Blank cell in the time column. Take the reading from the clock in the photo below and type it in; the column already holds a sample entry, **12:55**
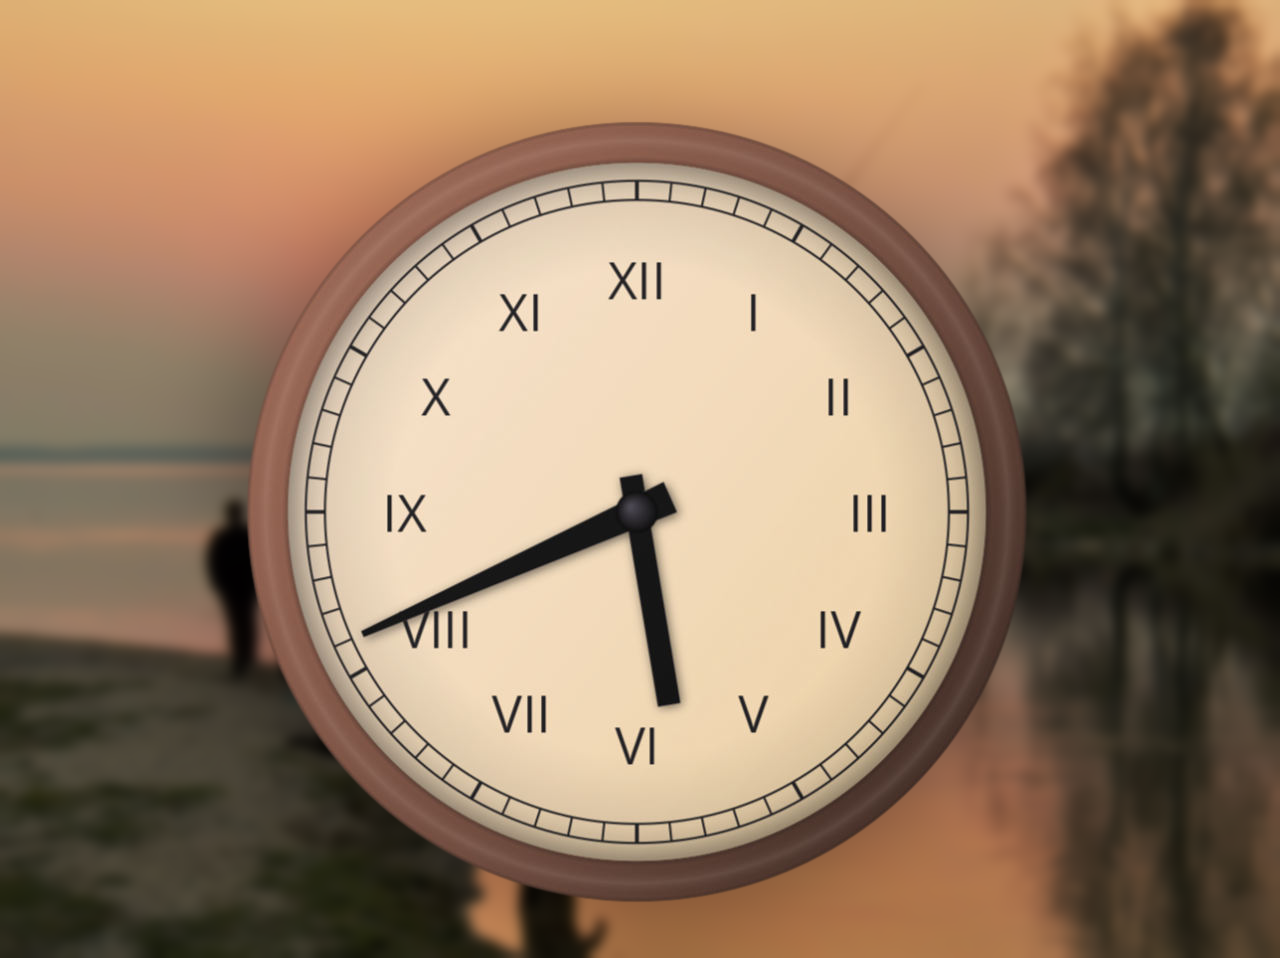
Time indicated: **5:41**
